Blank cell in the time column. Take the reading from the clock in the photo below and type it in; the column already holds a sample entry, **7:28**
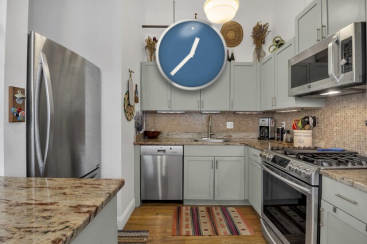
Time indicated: **12:37**
